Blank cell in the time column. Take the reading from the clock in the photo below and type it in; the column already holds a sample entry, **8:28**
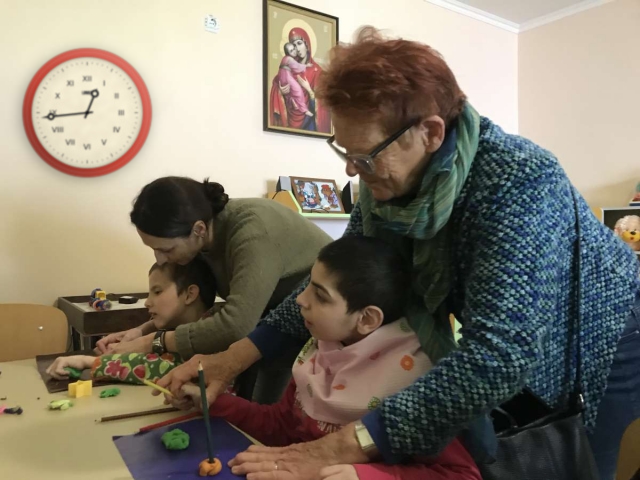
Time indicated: **12:44**
